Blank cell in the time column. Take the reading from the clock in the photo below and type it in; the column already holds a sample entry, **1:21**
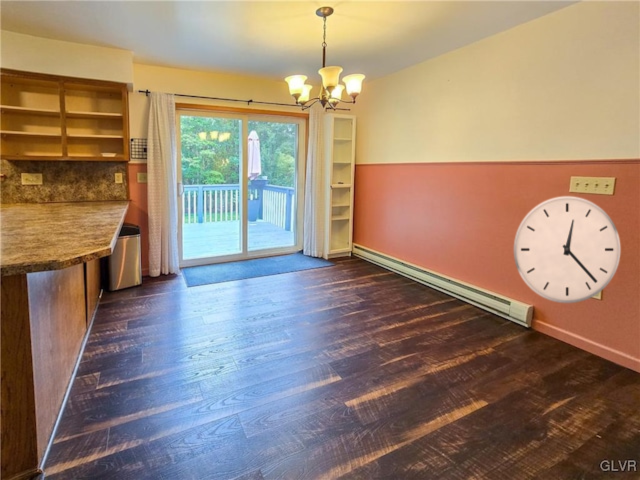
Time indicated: **12:23**
